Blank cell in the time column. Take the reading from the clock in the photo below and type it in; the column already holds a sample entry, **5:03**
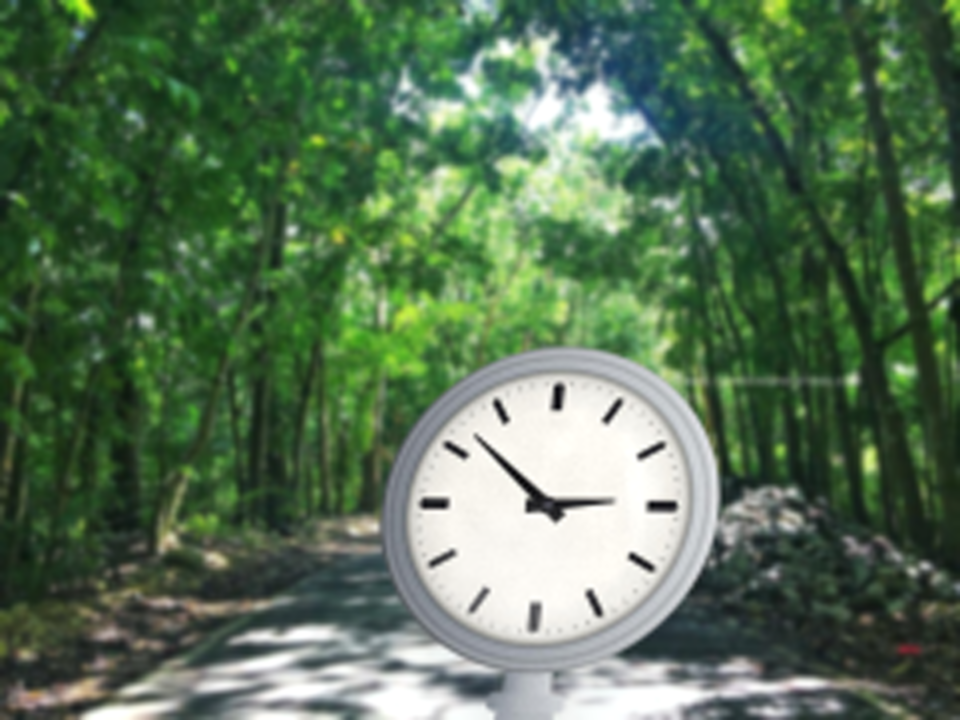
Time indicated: **2:52**
